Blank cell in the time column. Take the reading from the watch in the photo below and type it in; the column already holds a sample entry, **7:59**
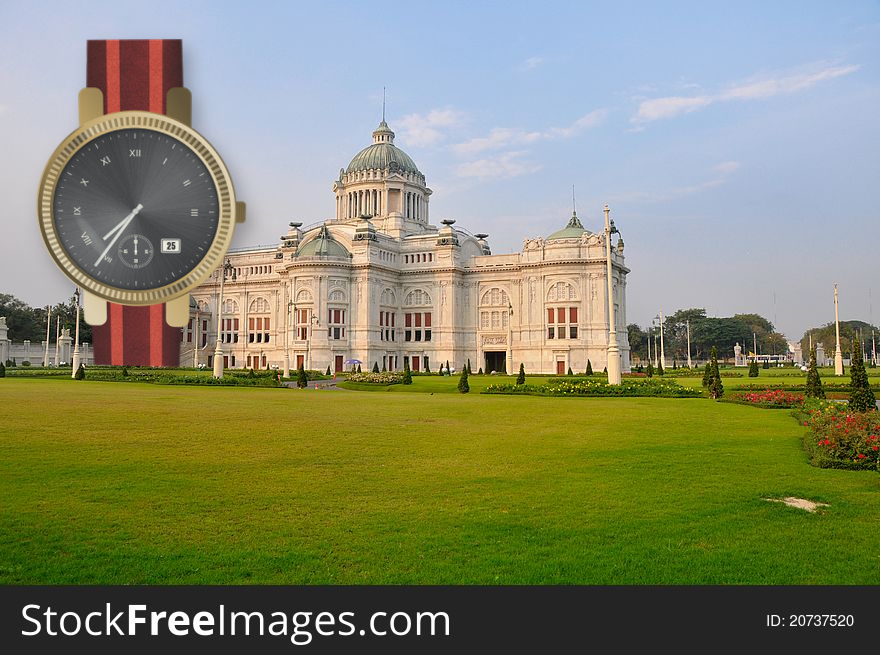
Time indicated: **7:36**
